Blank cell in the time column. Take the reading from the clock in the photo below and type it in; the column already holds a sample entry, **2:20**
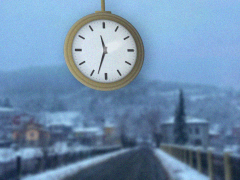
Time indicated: **11:33**
